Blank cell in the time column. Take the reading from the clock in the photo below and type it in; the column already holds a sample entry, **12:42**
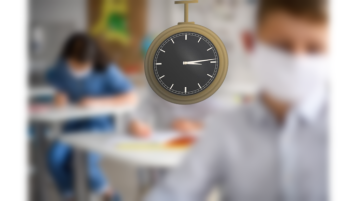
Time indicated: **3:14**
